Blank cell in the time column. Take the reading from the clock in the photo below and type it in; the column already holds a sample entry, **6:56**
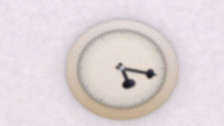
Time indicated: **5:17**
